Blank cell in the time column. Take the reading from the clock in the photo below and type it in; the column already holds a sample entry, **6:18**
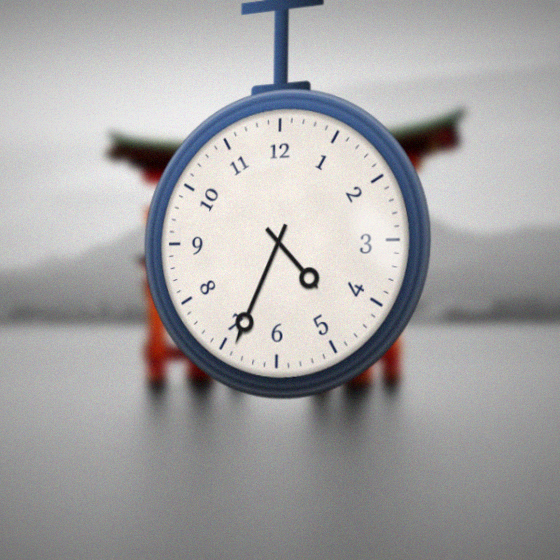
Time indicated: **4:34**
